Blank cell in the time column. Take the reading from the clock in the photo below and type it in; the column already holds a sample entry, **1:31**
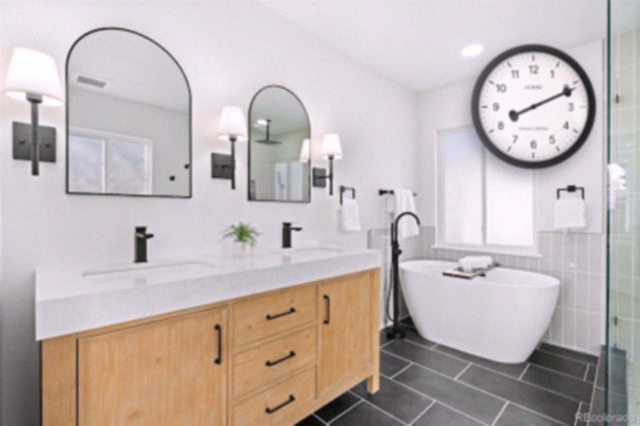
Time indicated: **8:11**
